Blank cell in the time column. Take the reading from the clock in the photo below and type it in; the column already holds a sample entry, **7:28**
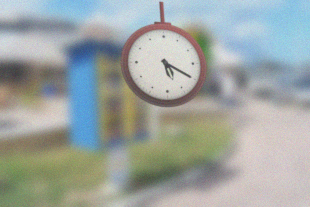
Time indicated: **5:20**
